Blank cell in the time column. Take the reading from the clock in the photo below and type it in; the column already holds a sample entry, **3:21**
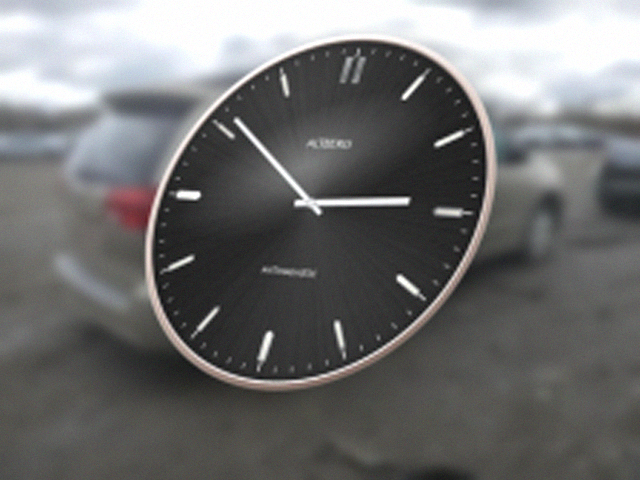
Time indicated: **2:51**
